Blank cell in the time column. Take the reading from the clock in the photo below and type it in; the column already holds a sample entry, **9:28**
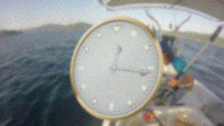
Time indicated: **12:16**
